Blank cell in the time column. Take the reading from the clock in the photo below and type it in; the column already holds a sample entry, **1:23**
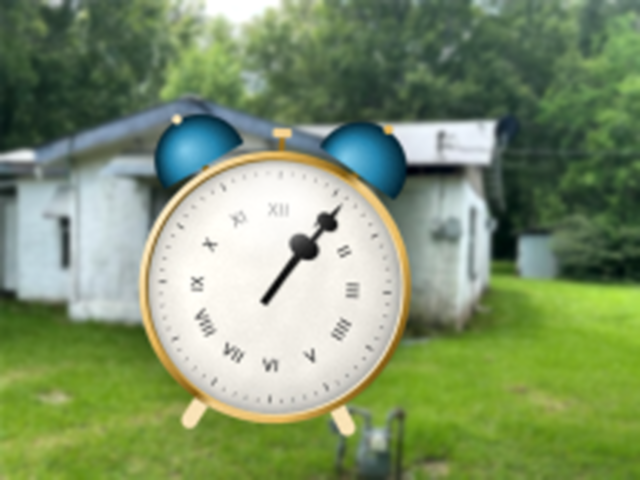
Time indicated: **1:06**
